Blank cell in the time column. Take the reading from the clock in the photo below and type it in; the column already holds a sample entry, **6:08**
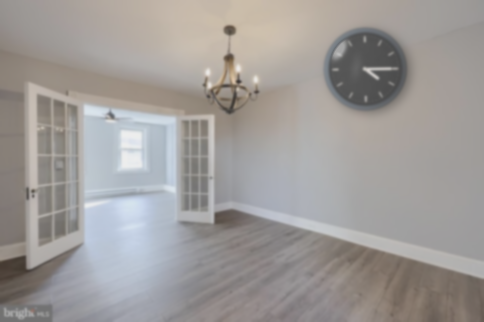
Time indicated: **4:15**
